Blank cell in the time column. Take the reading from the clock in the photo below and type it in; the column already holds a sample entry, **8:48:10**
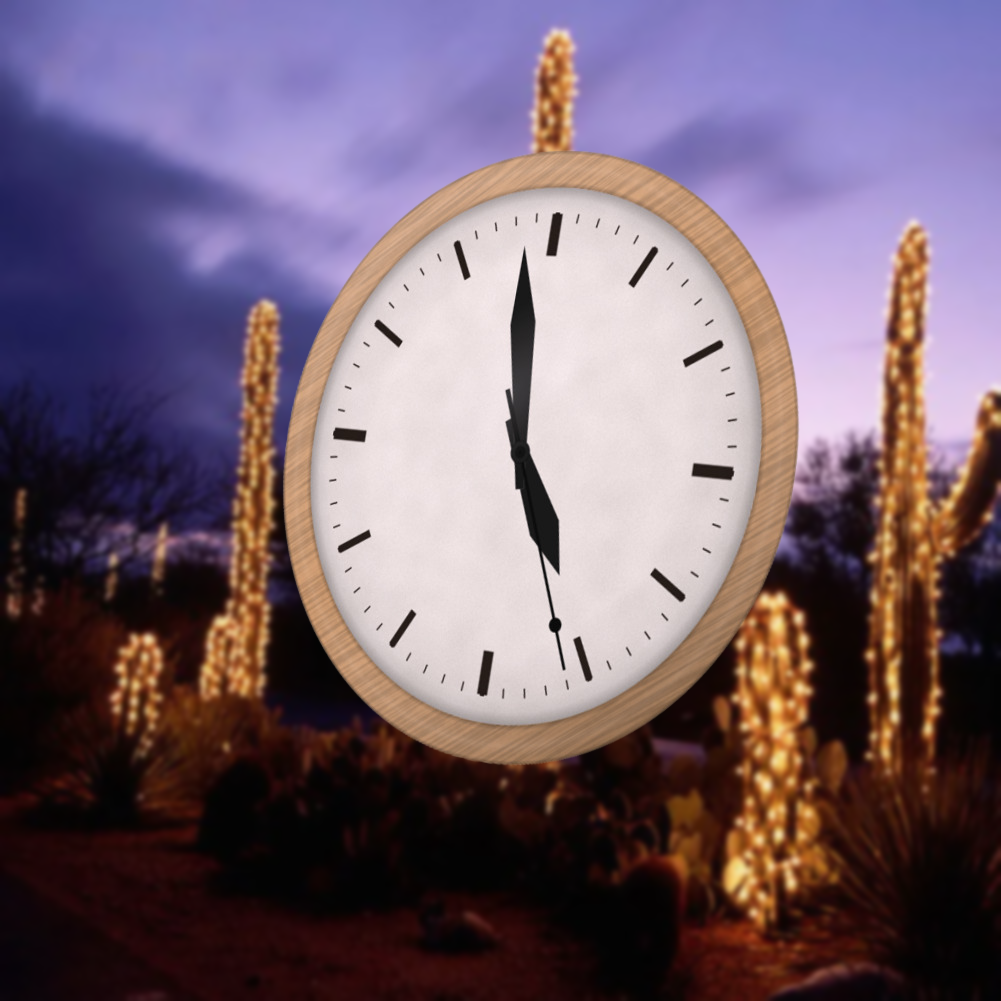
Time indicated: **4:58:26**
